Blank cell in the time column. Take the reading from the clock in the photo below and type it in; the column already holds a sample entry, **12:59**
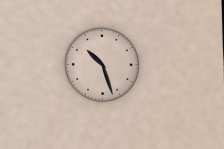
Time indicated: **10:27**
